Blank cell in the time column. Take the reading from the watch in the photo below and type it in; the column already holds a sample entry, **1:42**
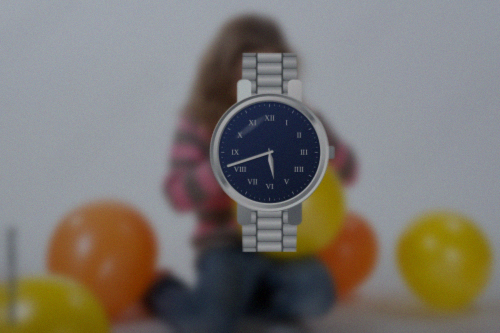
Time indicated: **5:42**
